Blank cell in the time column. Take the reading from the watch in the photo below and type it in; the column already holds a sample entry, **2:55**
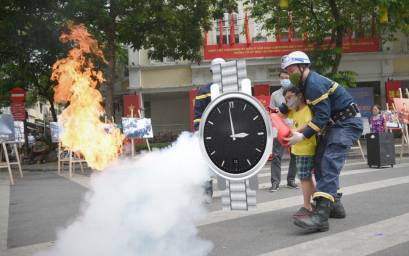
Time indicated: **2:59**
